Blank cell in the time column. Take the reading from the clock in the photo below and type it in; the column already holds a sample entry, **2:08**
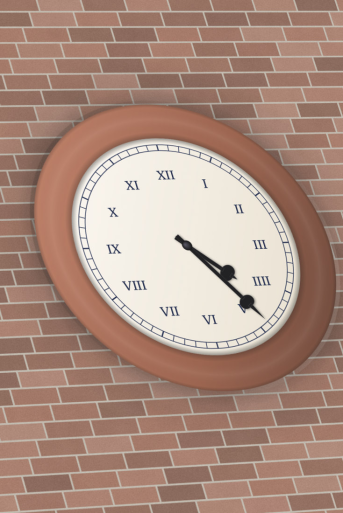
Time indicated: **4:24**
